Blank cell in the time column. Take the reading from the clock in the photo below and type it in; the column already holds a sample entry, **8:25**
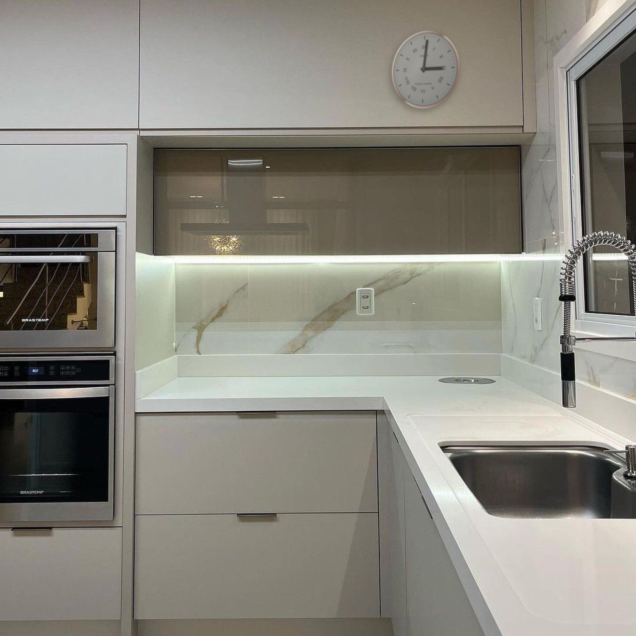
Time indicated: **3:01**
